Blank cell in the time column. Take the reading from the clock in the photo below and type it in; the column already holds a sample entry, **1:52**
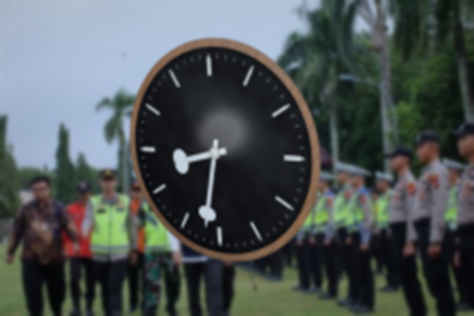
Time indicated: **8:32**
